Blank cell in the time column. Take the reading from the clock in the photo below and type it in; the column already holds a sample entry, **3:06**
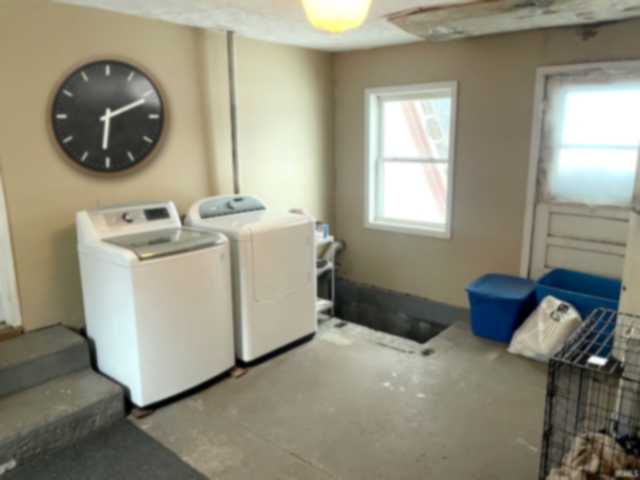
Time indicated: **6:11**
